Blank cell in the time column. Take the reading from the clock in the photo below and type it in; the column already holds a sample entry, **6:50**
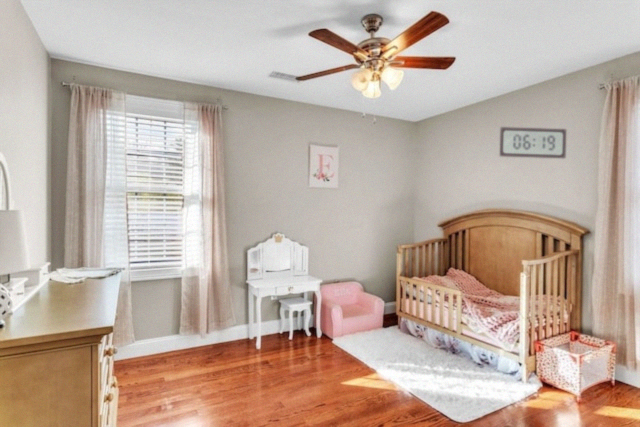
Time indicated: **6:19**
